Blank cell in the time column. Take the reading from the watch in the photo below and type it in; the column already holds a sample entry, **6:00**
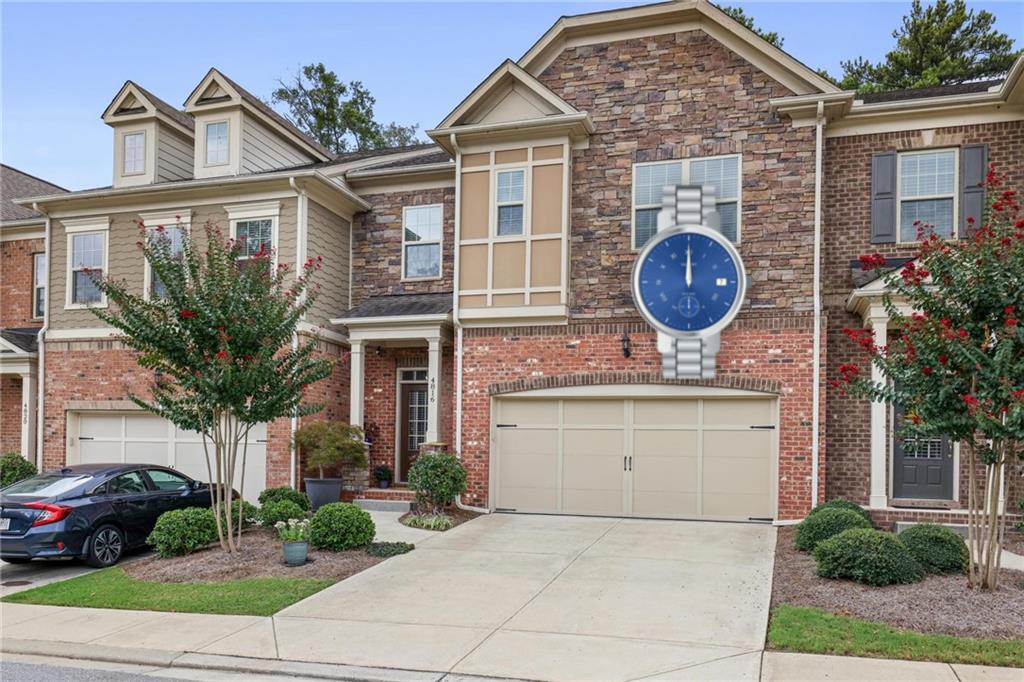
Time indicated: **12:00**
